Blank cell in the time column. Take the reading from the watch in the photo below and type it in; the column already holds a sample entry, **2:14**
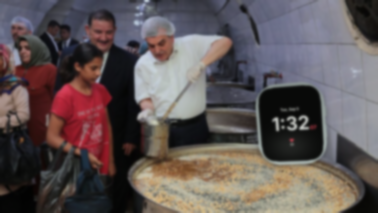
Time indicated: **1:32**
